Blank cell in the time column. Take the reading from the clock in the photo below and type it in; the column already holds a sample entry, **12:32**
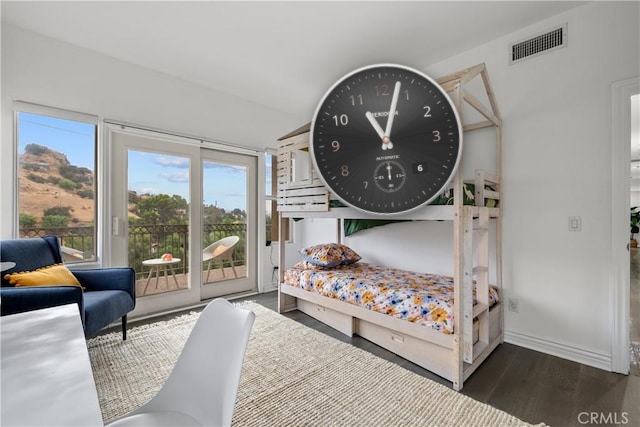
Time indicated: **11:03**
